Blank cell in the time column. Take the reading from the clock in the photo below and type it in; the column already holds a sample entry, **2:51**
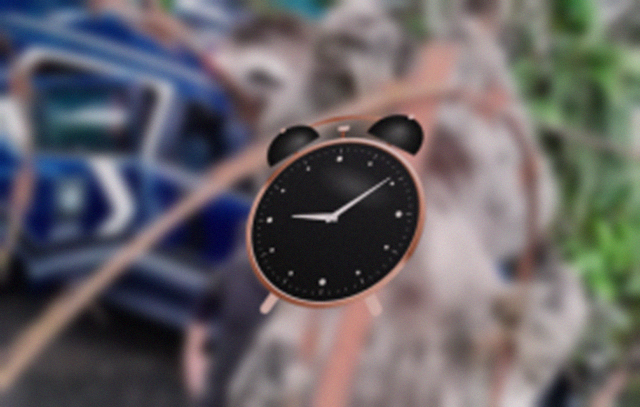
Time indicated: **9:09**
